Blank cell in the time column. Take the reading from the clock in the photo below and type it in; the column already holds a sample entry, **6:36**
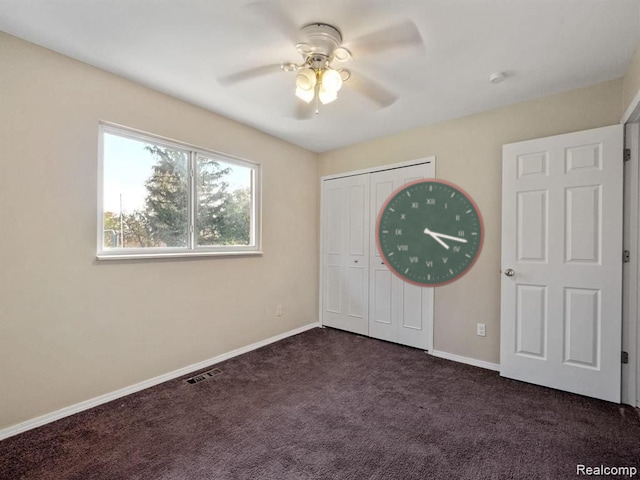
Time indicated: **4:17**
